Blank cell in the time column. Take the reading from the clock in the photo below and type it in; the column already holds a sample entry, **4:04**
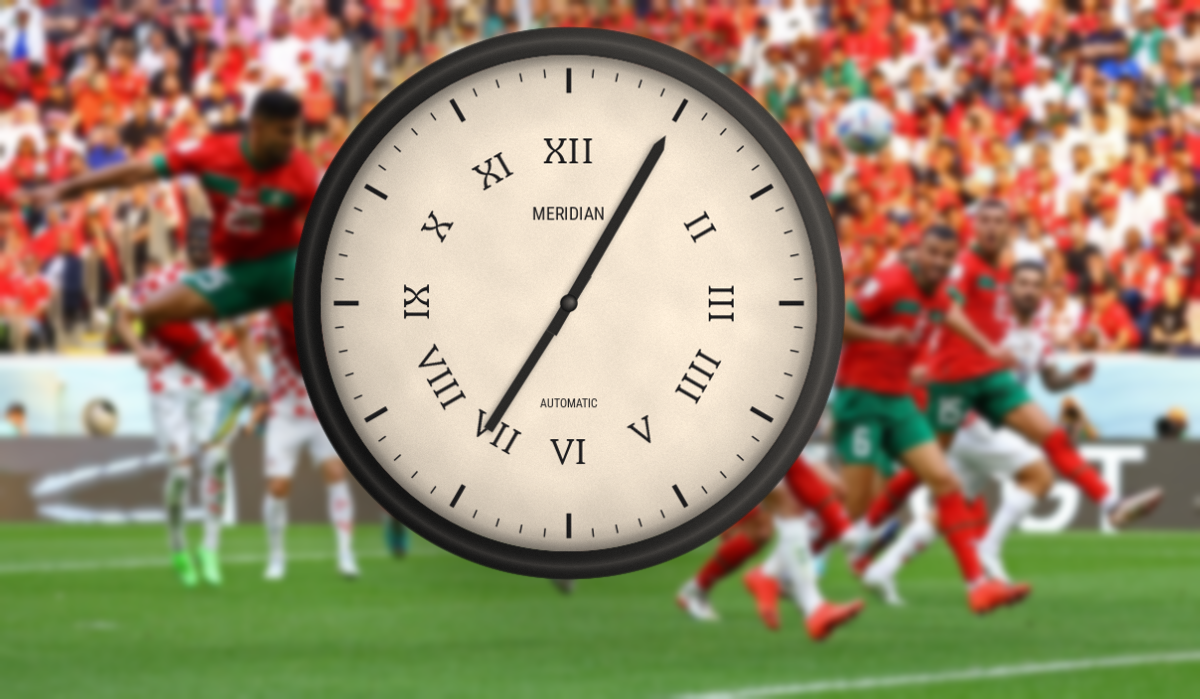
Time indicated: **7:05**
